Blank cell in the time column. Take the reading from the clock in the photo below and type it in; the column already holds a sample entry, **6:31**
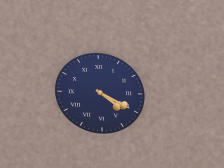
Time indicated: **4:20**
